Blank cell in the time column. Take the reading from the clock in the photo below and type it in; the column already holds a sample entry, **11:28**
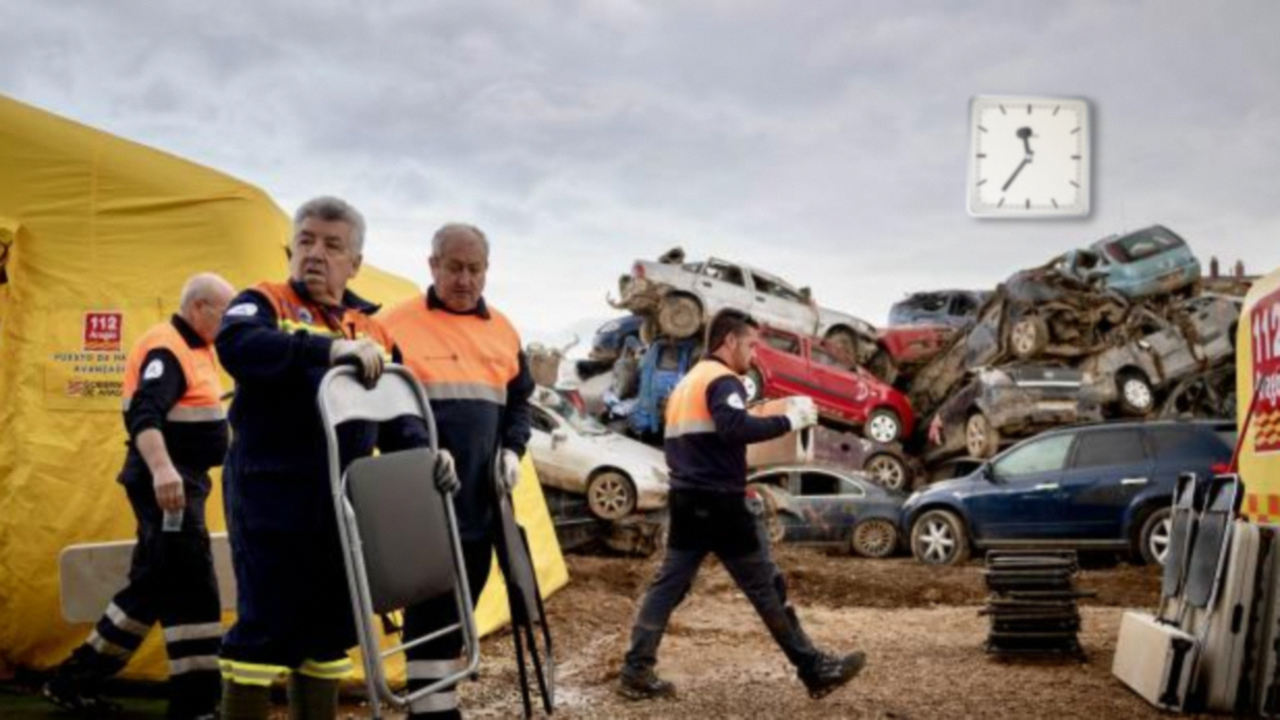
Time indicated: **11:36**
